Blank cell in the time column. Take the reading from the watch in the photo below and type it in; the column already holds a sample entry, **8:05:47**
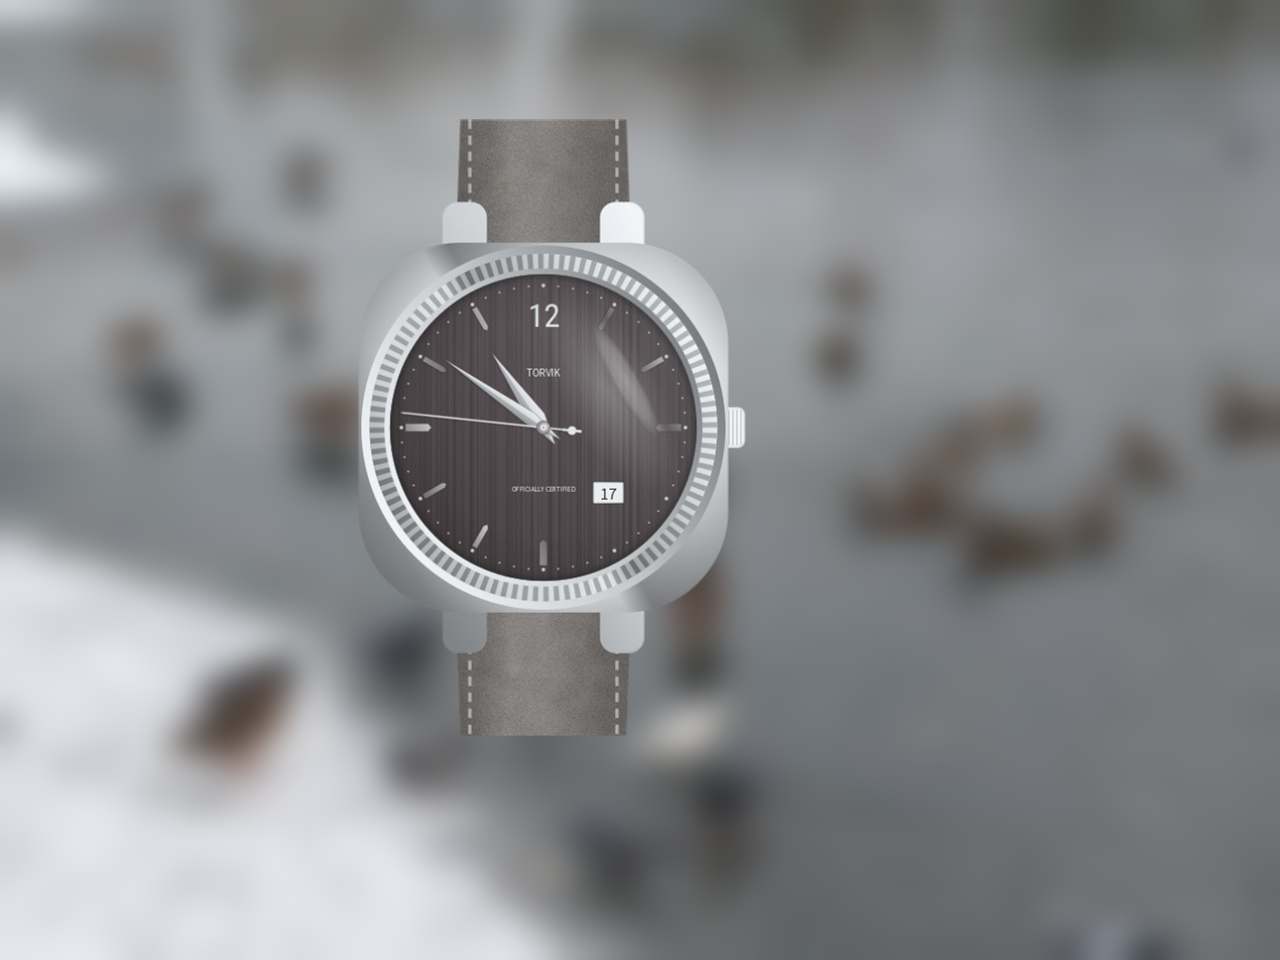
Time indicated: **10:50:46**
